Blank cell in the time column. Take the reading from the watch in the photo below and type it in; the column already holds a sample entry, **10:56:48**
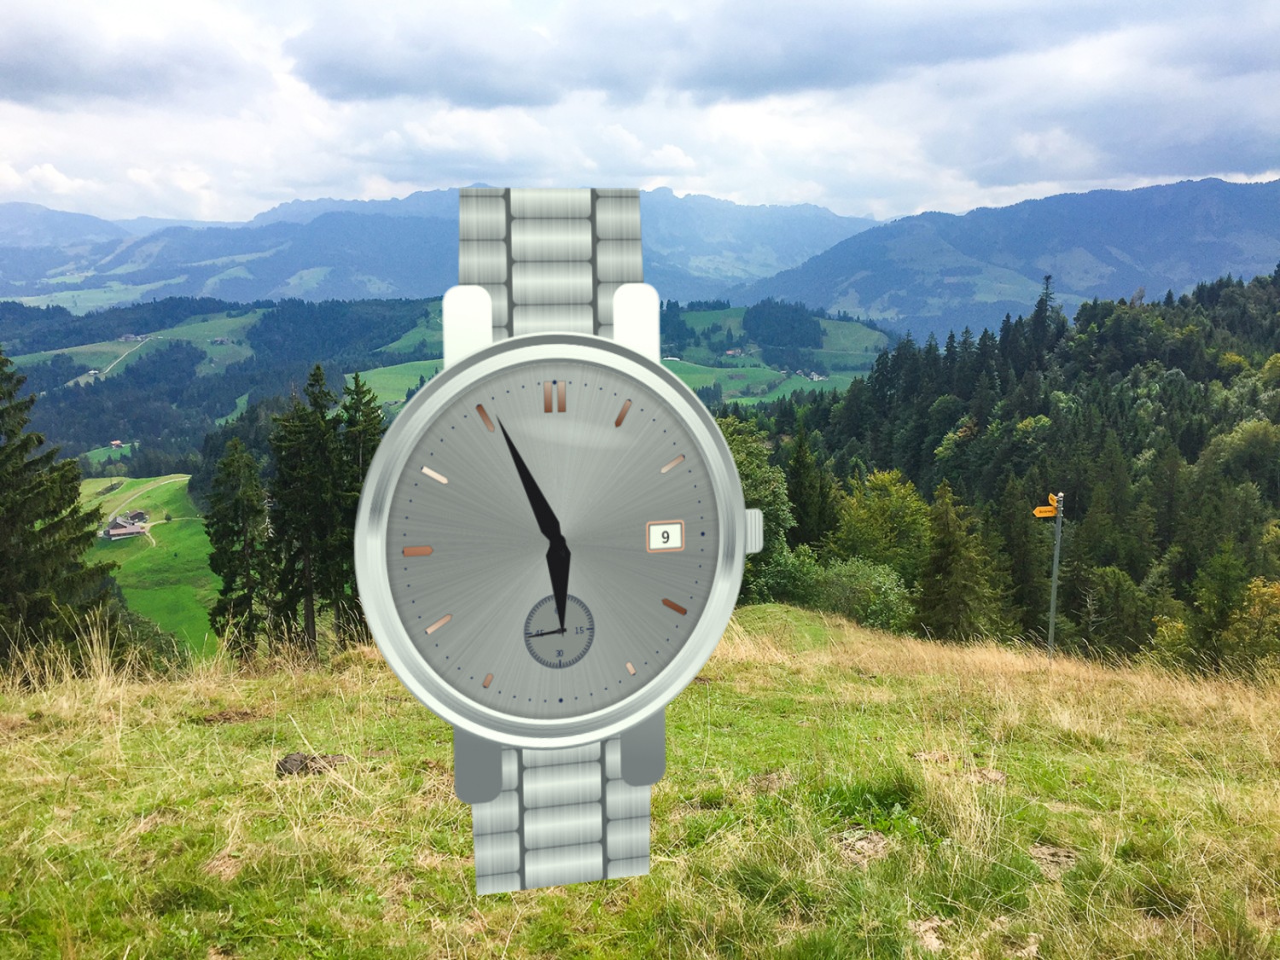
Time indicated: **5:55:44**
